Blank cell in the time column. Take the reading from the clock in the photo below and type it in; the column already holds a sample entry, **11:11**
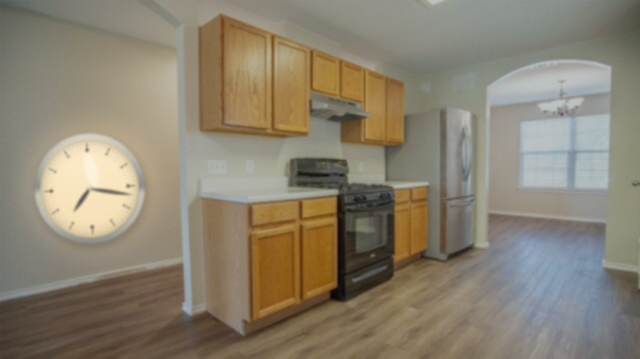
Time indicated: **7:17**
